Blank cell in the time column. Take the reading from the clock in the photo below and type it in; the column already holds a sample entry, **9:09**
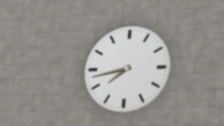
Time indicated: **7:43**
